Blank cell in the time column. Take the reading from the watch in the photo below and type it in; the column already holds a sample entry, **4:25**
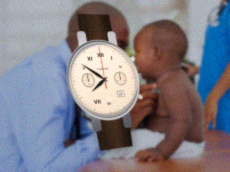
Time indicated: **7:51**
